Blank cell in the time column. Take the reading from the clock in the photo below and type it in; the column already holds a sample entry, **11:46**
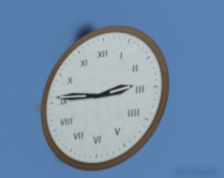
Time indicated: **2:46**
